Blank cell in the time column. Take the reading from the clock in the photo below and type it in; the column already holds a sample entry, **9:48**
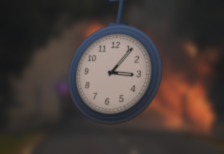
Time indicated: **3:06**
